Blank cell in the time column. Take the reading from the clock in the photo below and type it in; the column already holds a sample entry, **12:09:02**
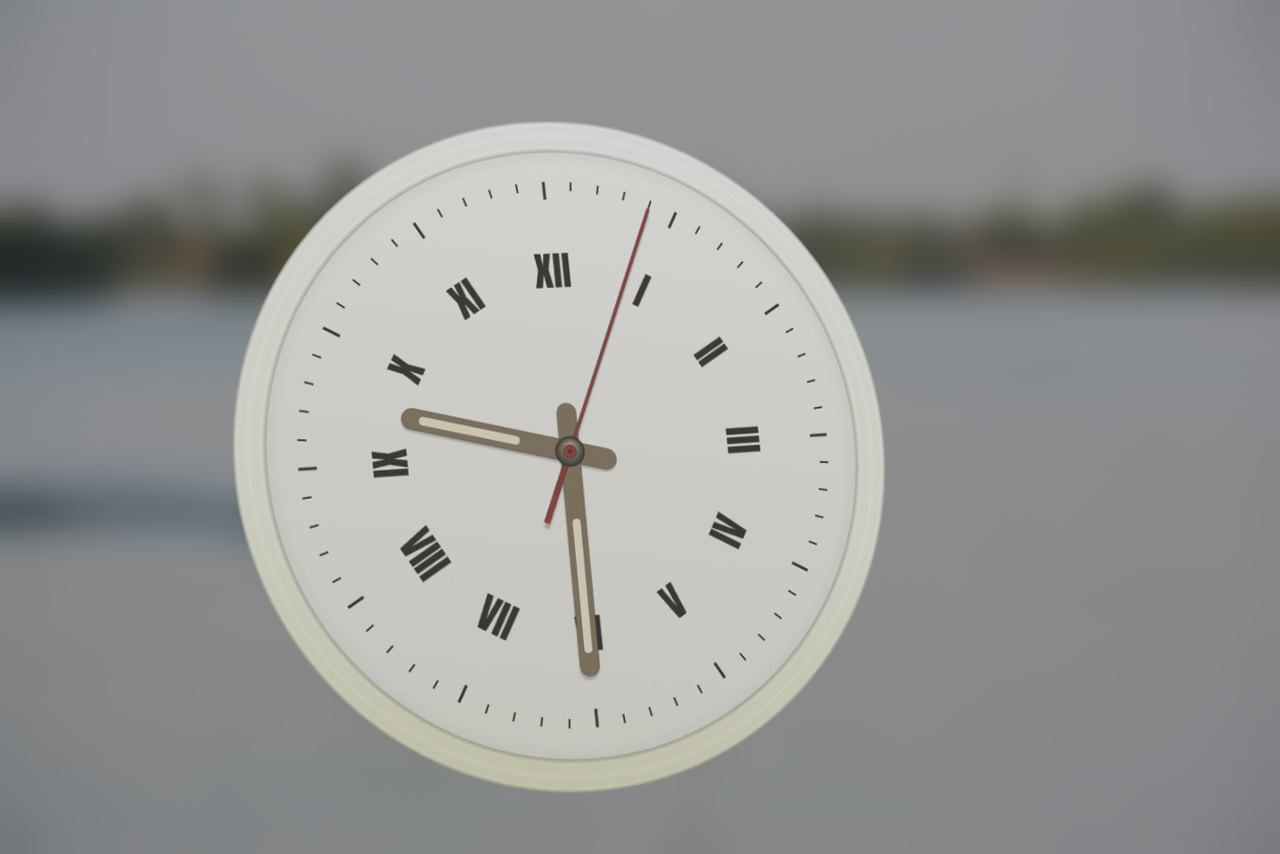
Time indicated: **9:30:04**
